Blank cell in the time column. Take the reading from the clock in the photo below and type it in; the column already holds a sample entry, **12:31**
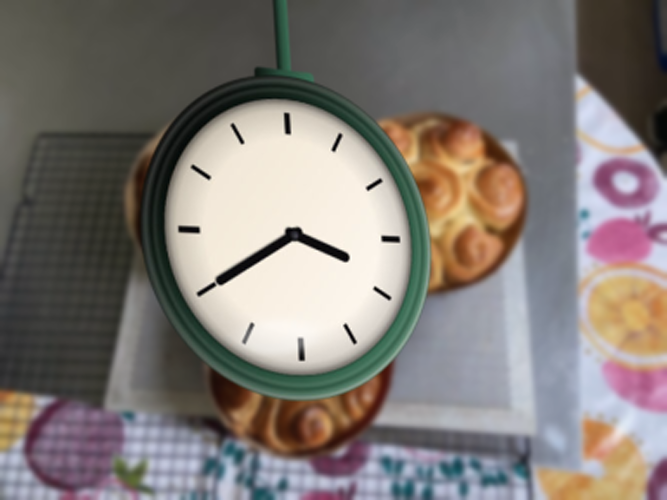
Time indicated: **3:40**
